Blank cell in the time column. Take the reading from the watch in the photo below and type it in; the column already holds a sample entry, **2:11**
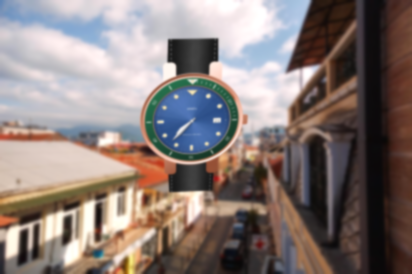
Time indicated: **7:37**
